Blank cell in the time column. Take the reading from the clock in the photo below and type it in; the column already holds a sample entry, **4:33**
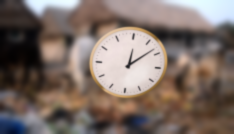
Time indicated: **12:08**
